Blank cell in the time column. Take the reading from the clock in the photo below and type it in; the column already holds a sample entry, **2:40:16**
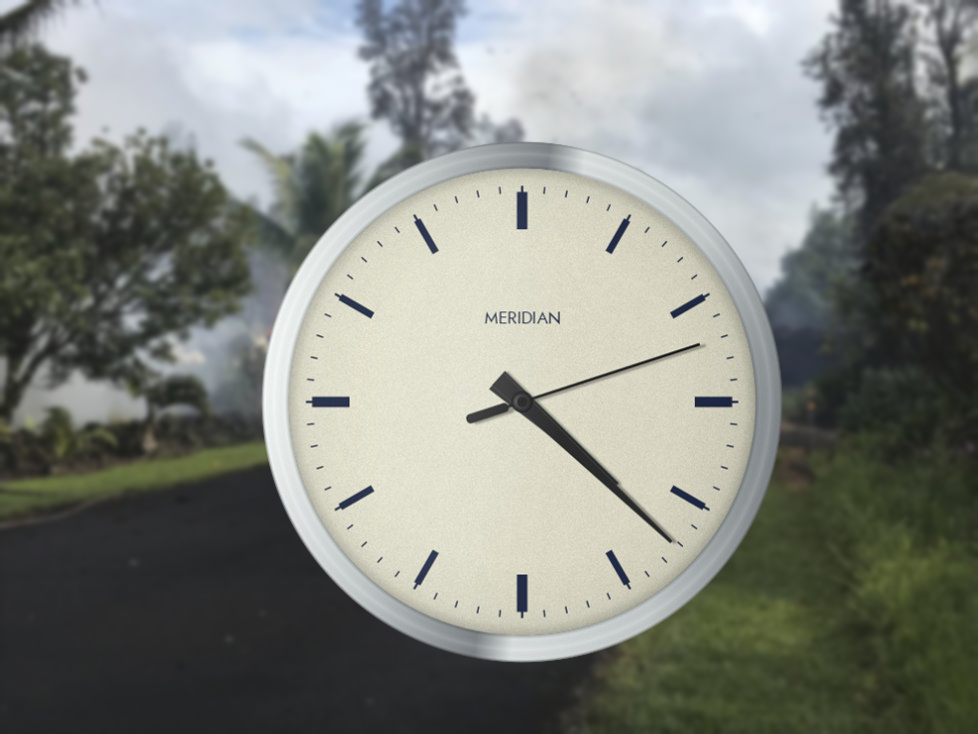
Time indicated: **4:22:12**
